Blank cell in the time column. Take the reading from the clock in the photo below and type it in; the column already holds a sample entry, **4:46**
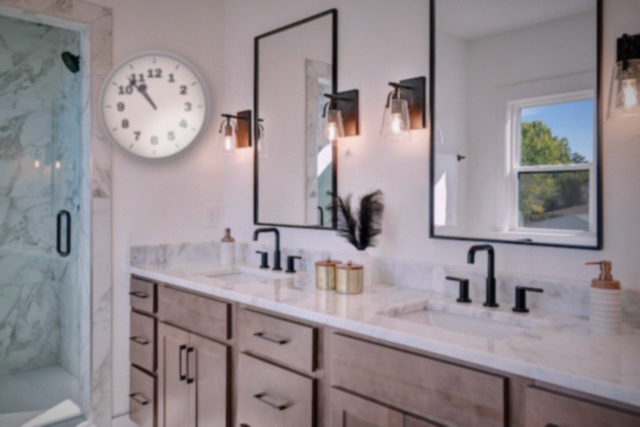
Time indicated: **10:53**
